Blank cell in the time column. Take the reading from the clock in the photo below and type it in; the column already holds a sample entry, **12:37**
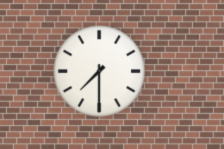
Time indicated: **7:30**
